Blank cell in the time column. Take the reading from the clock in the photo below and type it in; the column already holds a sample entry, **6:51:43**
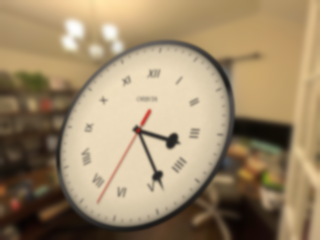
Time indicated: **3:23:33**
